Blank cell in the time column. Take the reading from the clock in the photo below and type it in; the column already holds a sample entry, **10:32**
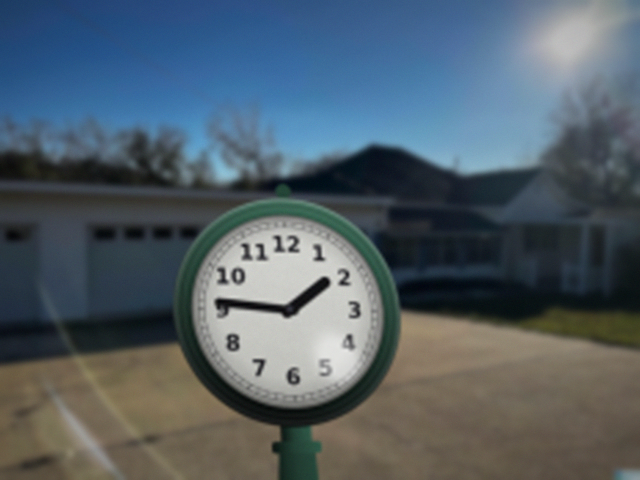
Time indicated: **1:46**
